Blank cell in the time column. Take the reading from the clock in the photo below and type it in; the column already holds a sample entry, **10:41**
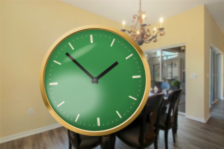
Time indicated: **1:53**
